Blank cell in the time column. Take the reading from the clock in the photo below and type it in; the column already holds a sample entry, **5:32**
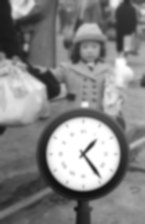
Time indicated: **1:24**
